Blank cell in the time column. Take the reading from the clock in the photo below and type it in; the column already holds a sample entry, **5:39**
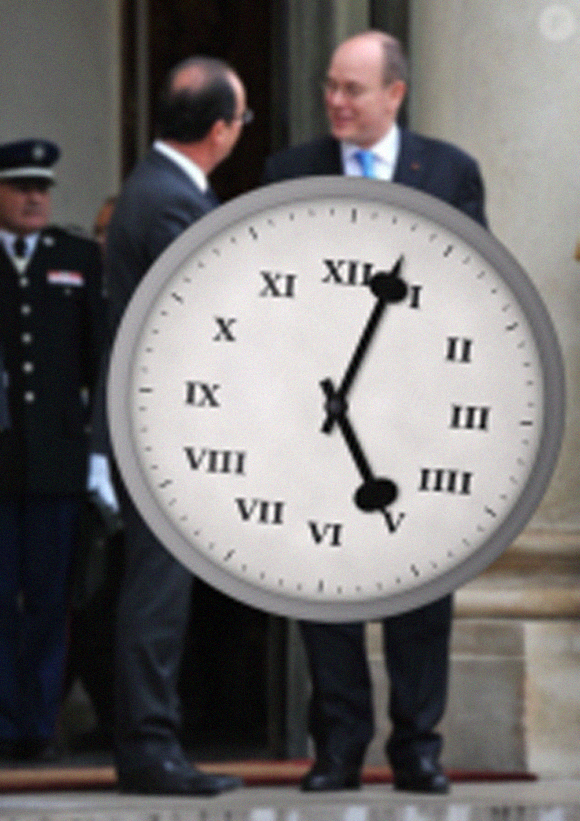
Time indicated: **5:03**
